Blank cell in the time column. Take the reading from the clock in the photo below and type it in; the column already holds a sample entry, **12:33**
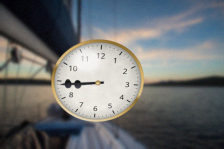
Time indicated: **8:44**
